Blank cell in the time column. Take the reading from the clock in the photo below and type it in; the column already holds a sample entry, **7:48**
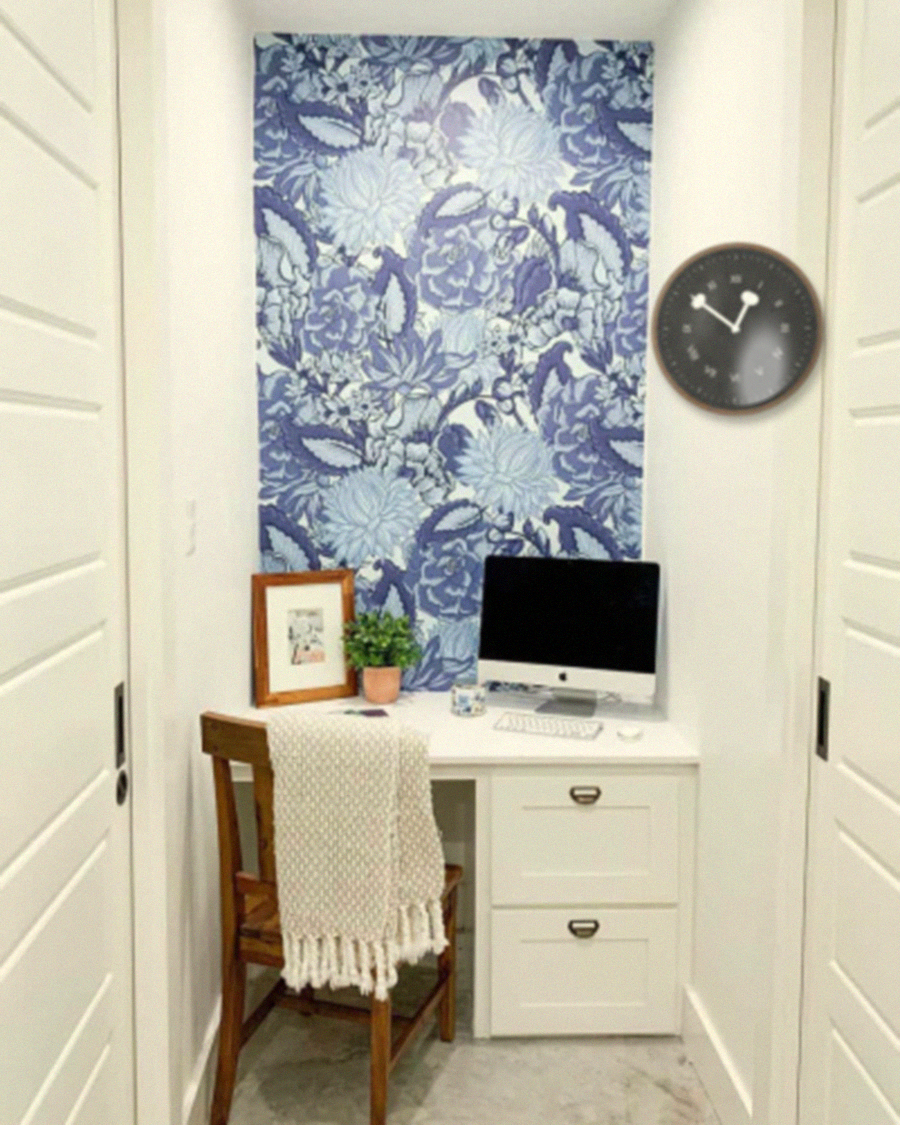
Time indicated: **12:51**
